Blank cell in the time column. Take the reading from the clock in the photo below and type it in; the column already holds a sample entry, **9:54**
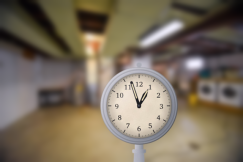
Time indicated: **12:57**
